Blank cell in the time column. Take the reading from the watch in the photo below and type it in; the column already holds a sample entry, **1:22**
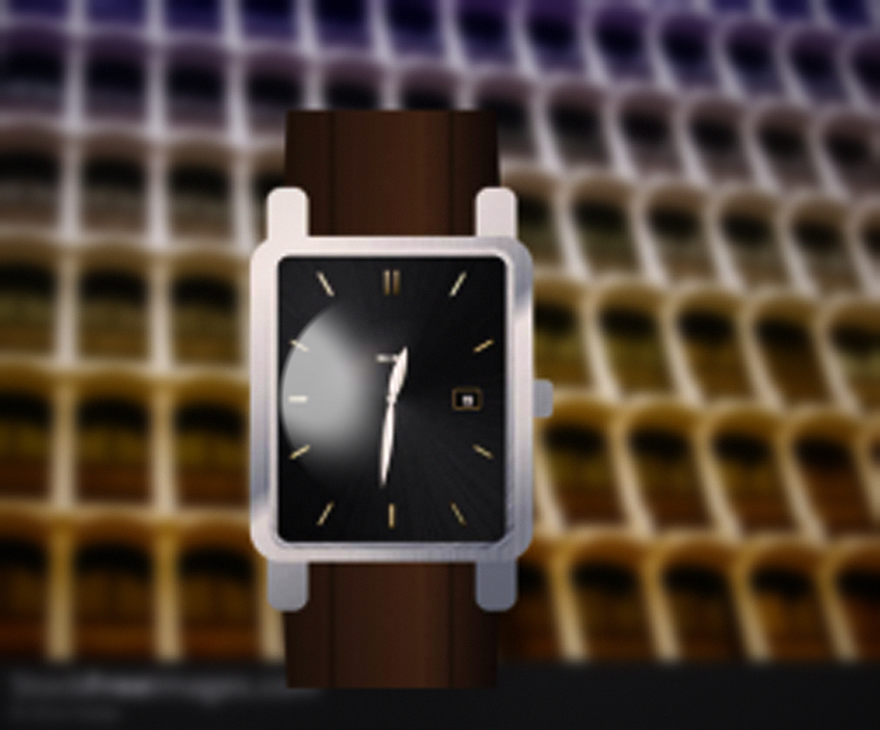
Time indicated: **12:31**
